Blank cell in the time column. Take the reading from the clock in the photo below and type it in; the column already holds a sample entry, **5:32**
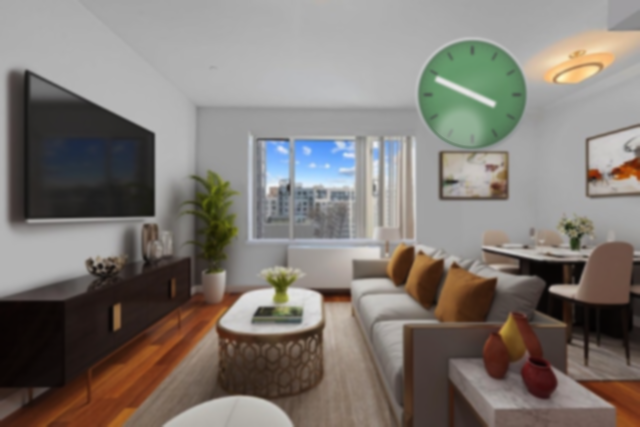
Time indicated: **3:49**
